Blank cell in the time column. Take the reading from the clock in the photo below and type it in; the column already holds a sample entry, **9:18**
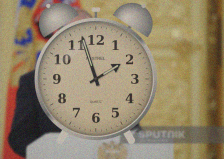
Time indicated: **1:57**
